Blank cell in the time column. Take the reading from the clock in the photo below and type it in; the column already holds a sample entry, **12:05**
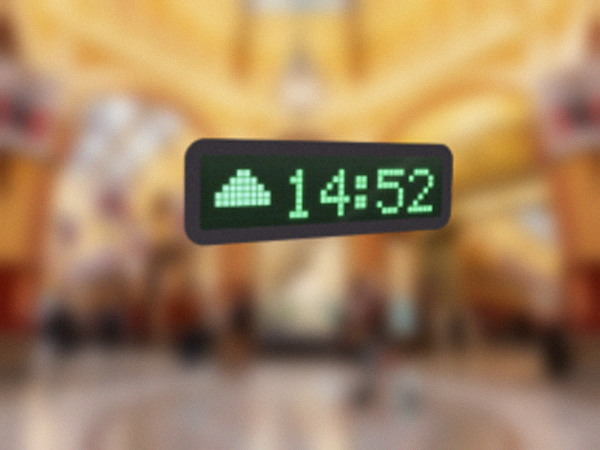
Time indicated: **14:52**
